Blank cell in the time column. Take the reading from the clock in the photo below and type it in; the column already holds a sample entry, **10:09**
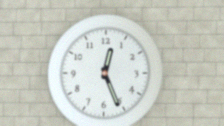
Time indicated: **12:26**
